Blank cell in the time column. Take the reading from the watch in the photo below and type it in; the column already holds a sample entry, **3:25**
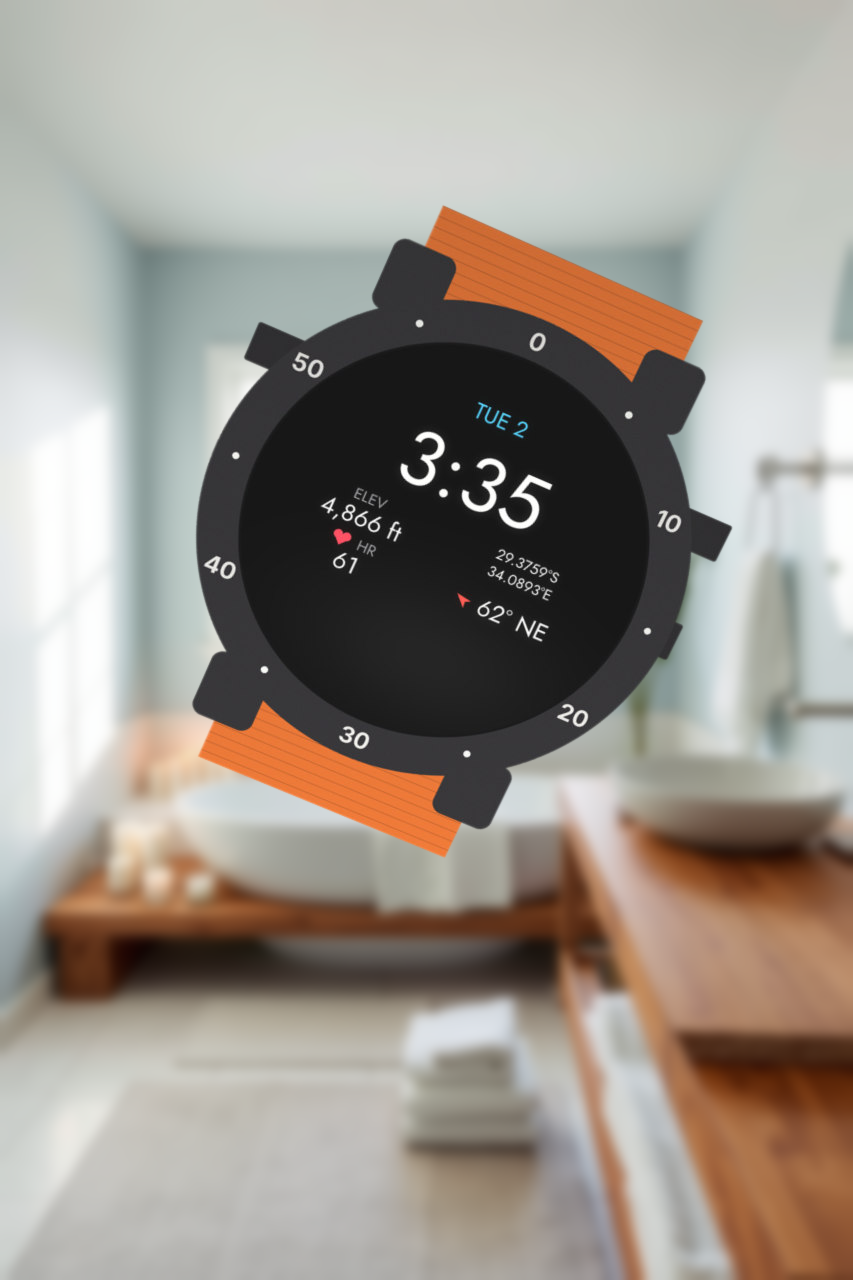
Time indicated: **3:35**
